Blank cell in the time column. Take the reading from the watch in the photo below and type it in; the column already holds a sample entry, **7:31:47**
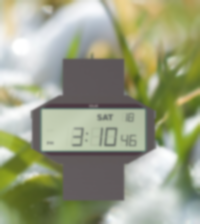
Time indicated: **3:10:46**
